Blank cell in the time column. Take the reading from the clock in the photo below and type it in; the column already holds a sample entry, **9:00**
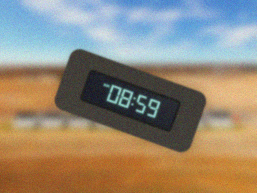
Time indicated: **8:59**
